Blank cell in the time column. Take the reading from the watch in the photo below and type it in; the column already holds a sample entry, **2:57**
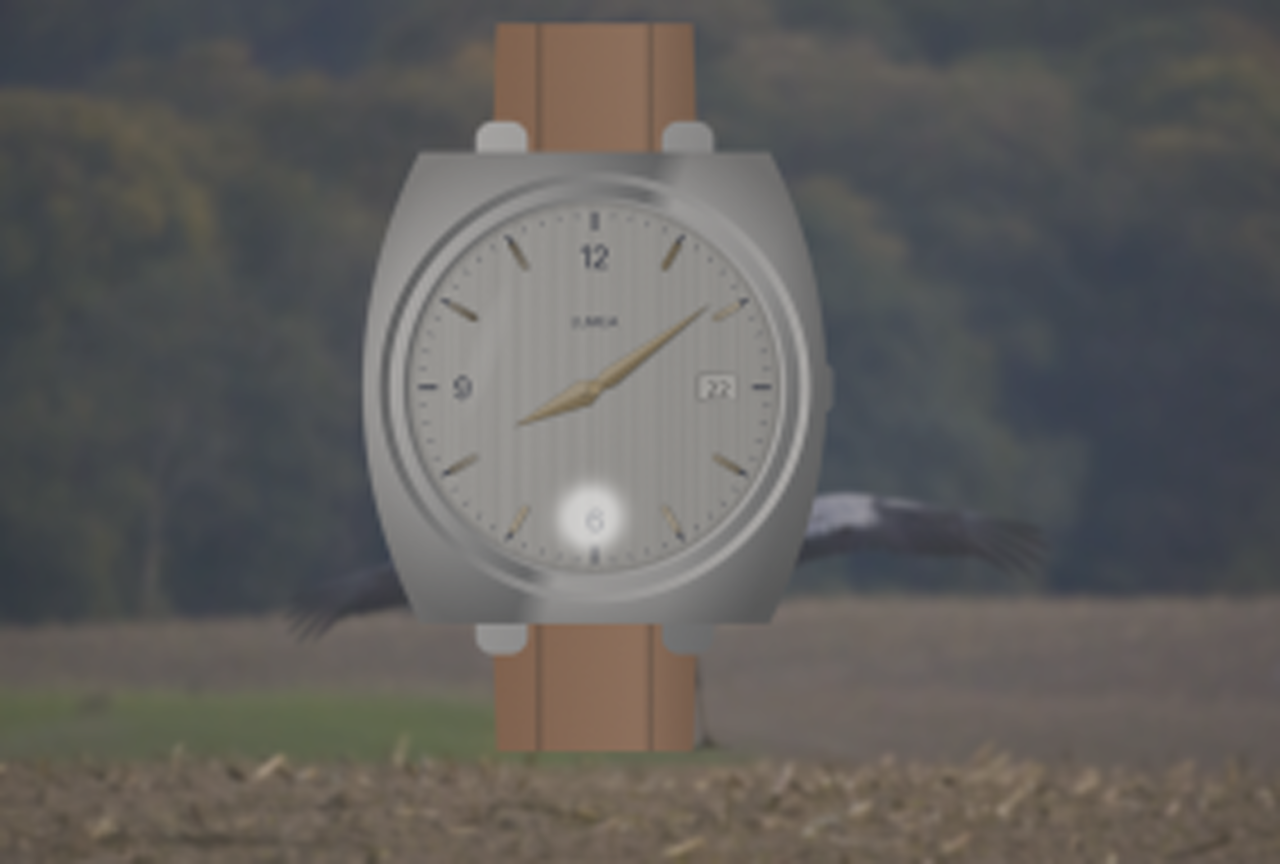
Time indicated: **8:09**
